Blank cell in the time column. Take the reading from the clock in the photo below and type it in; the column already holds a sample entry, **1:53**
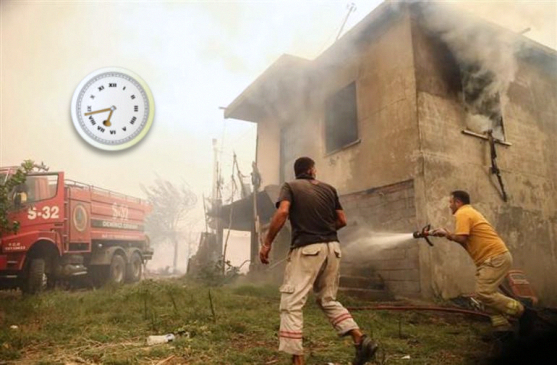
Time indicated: **6:43**
